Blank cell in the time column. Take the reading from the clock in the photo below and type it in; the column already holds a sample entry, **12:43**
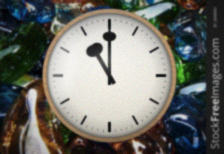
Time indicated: **11:00**
